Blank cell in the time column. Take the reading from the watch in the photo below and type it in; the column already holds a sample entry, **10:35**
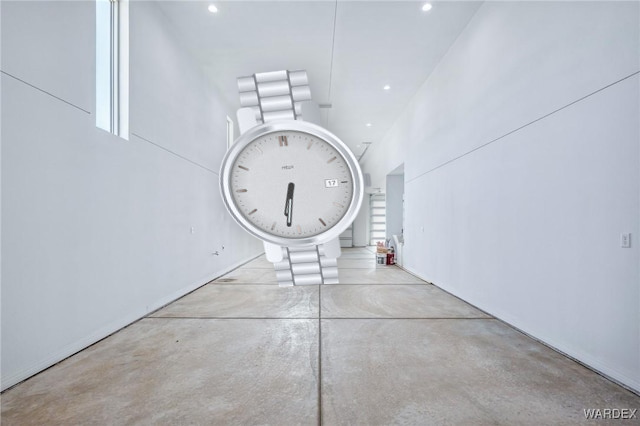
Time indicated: **6:32**
